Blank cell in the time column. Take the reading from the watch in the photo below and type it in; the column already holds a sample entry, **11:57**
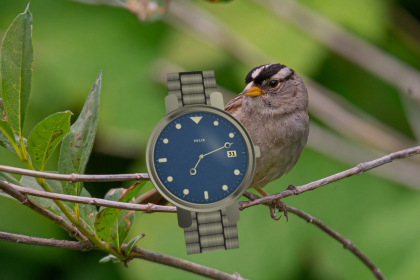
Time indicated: **7:12**
